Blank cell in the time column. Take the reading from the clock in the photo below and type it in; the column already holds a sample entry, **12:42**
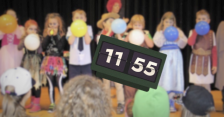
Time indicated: **11:55**
